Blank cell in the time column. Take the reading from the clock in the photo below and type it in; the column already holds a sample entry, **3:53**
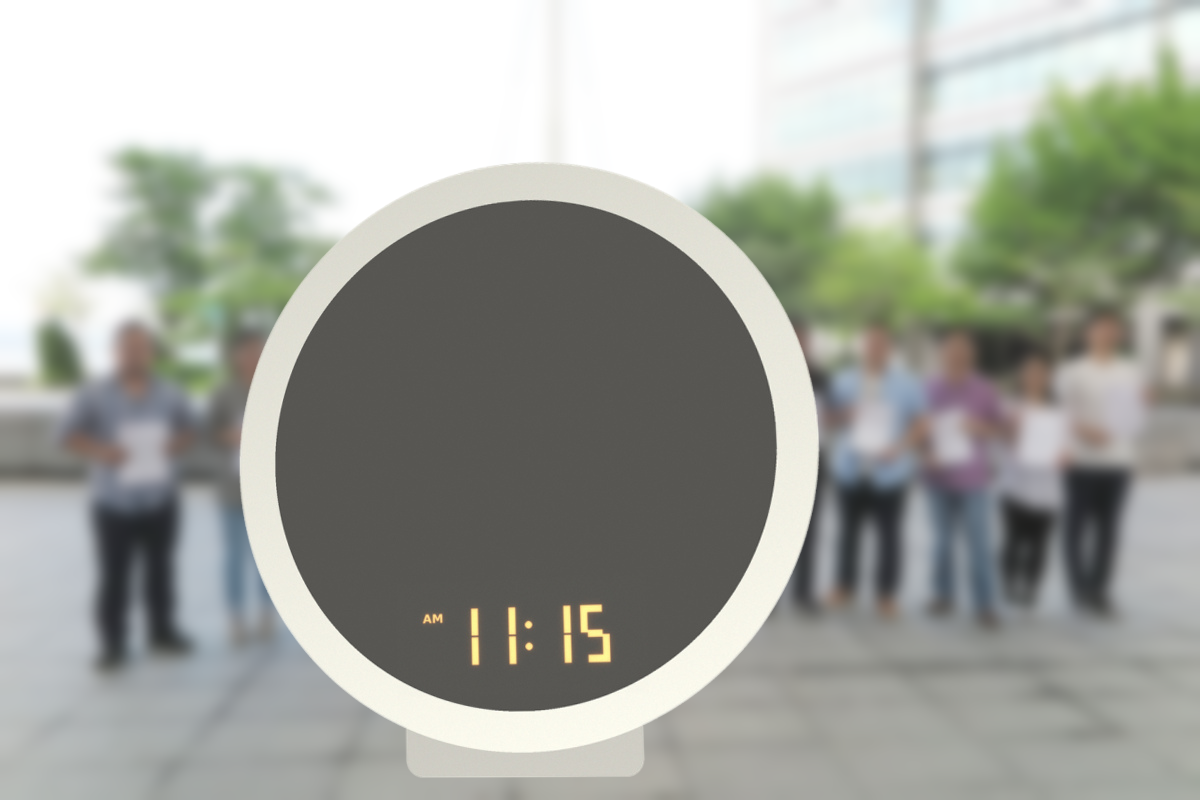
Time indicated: **11:15**
